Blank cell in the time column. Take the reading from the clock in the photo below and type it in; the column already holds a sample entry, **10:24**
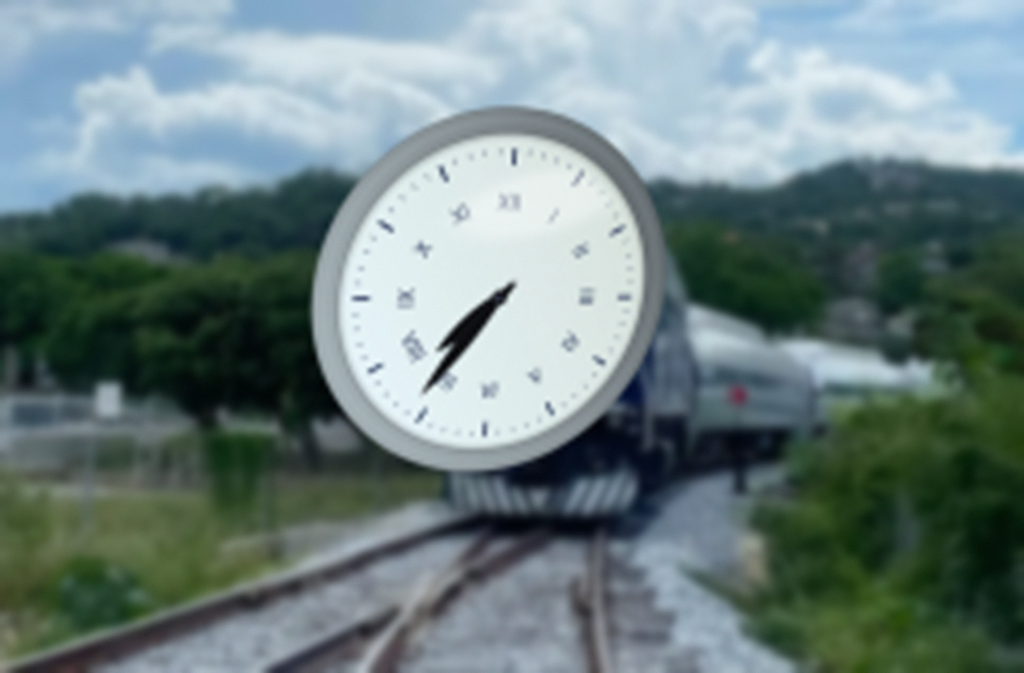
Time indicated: **7:36**
